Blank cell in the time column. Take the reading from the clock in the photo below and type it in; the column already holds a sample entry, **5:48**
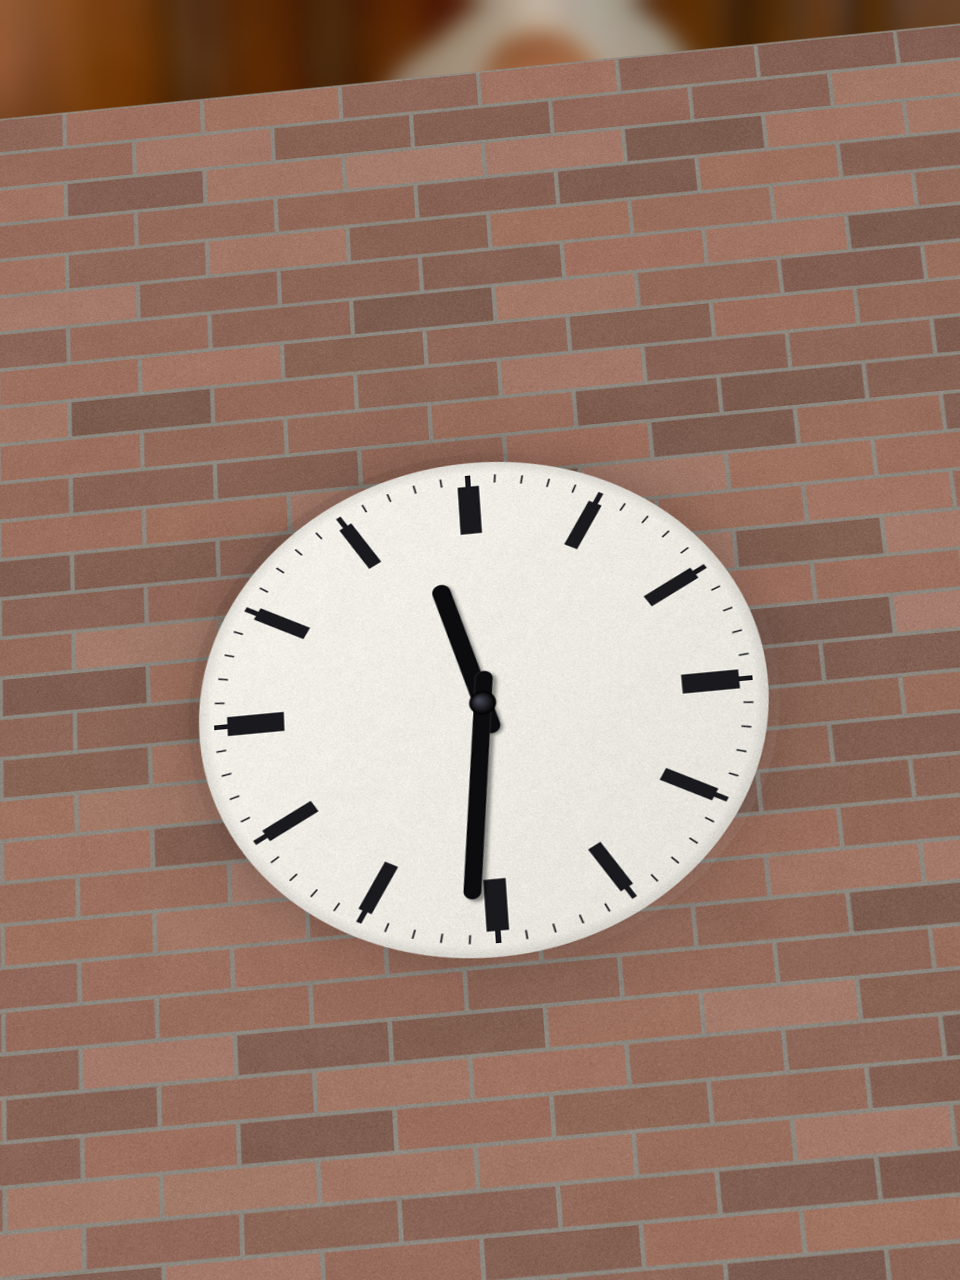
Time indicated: **11:31**
